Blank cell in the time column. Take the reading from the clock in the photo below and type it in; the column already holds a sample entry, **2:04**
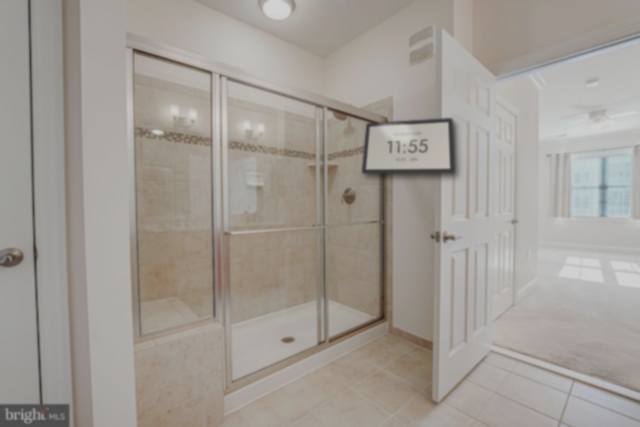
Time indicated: **11:55**
